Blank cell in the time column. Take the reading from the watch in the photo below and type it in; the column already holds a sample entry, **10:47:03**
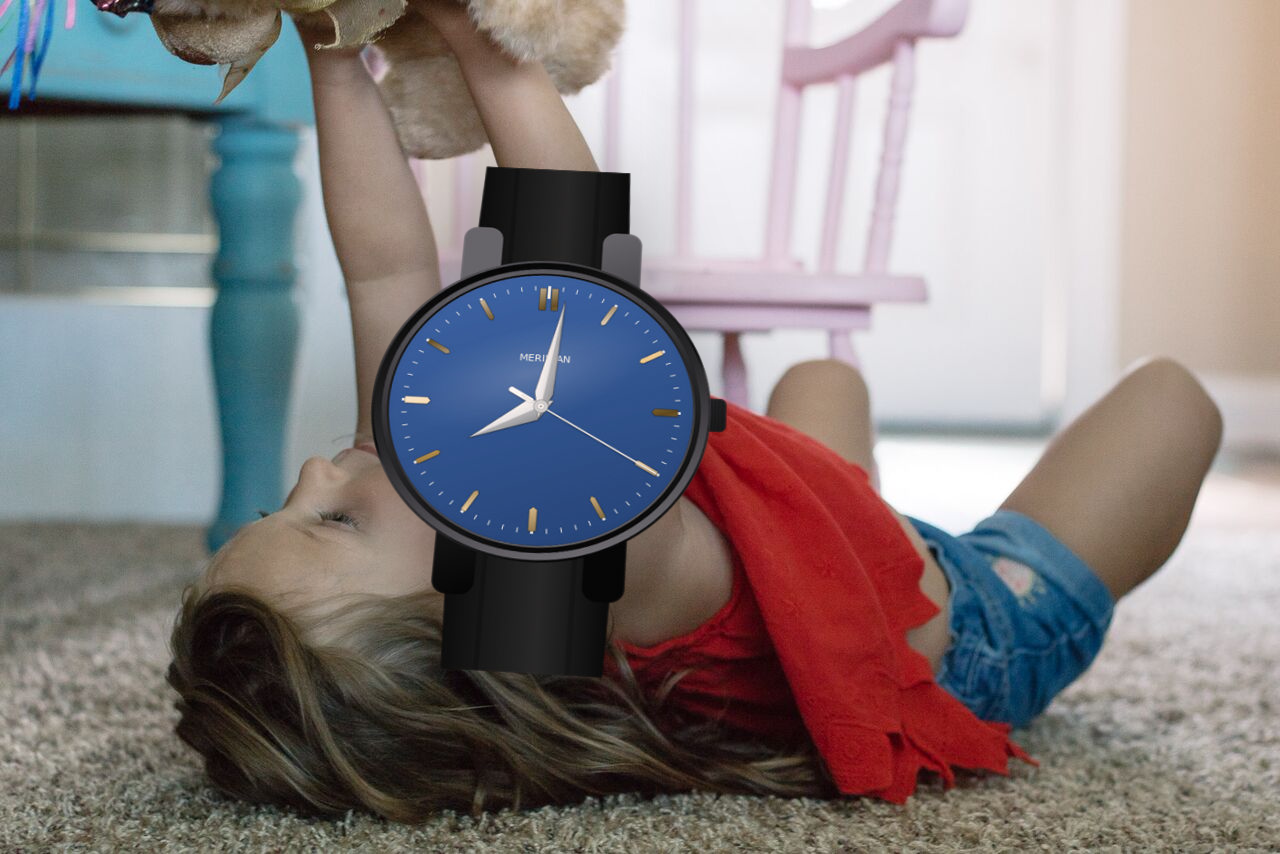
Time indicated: **8:01:20**
